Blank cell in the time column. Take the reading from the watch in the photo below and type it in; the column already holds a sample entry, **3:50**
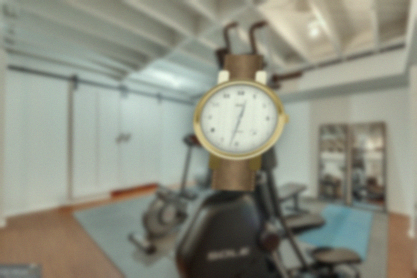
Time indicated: **12:32**
